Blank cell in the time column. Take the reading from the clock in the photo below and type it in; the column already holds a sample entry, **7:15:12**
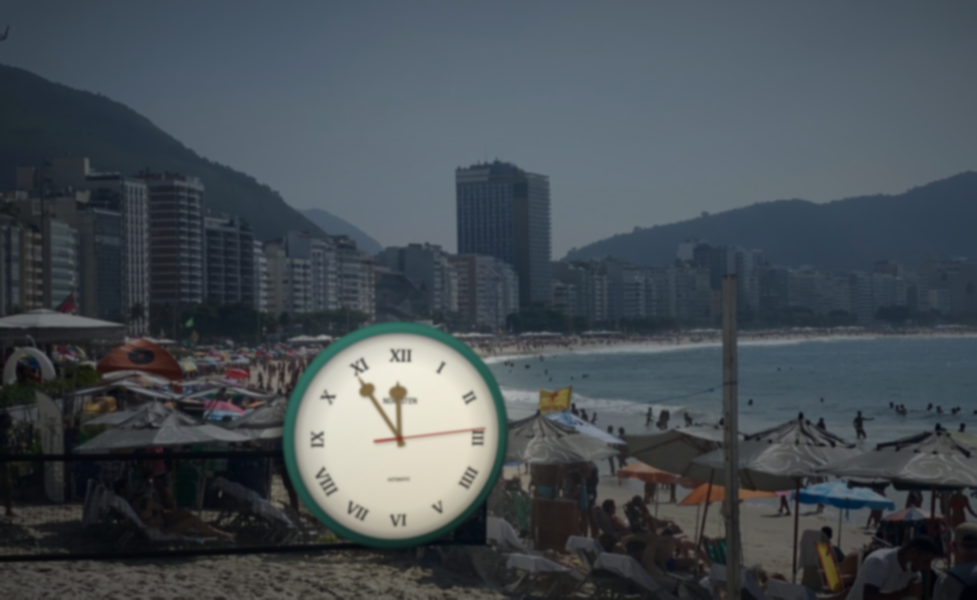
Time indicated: **11:54:14**
